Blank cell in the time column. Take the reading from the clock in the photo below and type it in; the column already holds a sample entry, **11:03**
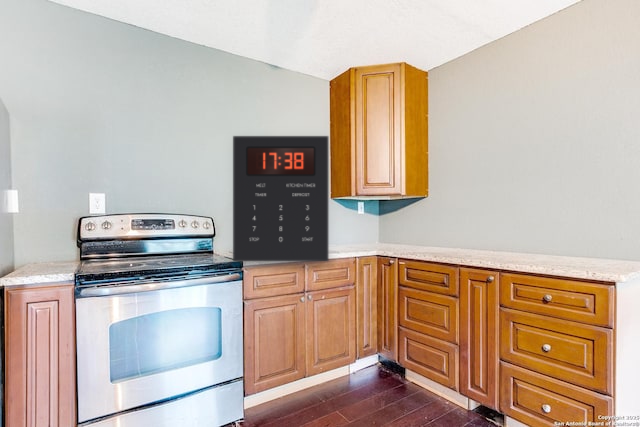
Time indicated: **17:38**
